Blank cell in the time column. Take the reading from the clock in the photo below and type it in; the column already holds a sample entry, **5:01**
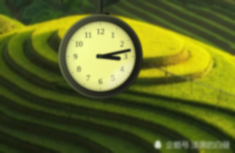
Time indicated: **3:13**
